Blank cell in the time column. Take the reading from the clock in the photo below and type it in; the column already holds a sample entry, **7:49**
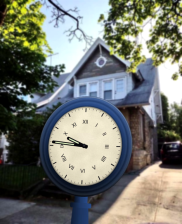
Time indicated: **9:46**
